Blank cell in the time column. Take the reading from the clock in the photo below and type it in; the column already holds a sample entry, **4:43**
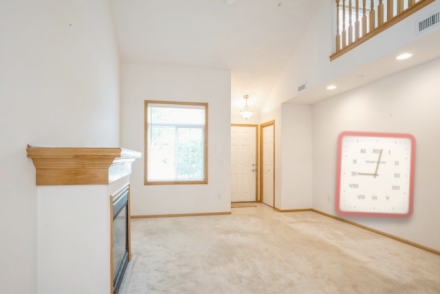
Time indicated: **9:02**
